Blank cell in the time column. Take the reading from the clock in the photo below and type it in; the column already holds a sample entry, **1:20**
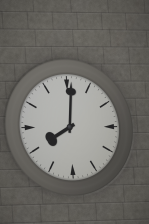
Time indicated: **8:01**
